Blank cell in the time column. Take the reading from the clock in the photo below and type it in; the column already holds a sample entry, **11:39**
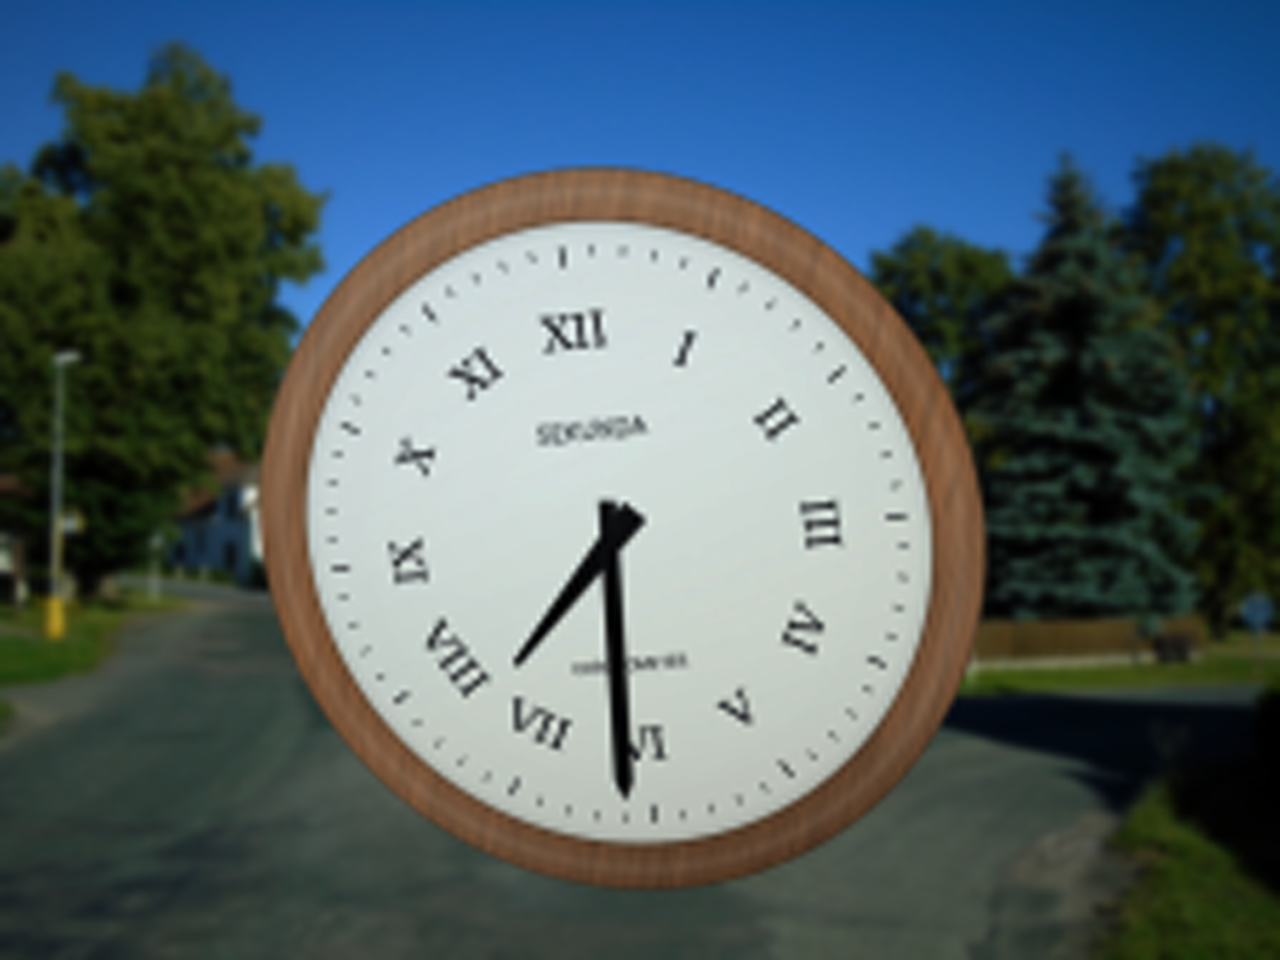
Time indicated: **7:31**
